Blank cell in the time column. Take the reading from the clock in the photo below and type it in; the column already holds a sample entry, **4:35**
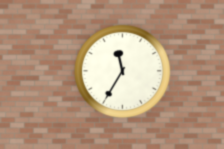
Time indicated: **11:35**
